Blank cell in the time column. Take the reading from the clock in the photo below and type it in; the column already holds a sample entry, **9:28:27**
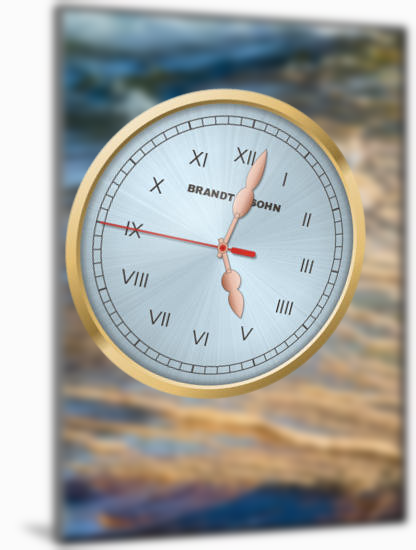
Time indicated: **5:01:45**
